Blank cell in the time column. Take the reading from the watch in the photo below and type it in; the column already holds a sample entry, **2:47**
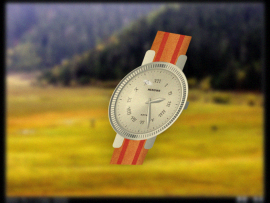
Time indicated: **2:27**
